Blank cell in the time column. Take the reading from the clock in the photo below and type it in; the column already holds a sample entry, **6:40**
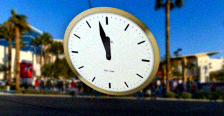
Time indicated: **11:58**
